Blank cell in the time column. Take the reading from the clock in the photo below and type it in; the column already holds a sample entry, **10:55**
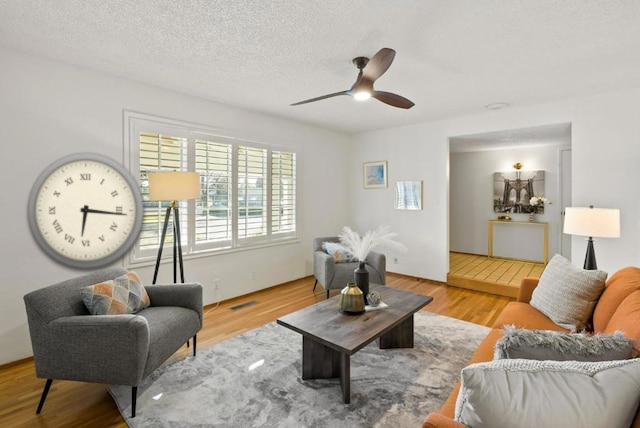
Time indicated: **6:16**
